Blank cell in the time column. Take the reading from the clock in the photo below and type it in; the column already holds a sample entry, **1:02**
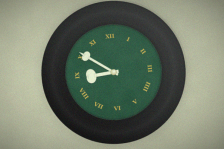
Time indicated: **8:51**
